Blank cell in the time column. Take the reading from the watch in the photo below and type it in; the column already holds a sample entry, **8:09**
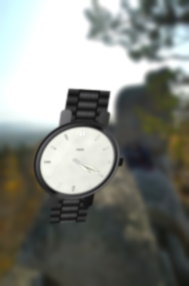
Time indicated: **4:19**
